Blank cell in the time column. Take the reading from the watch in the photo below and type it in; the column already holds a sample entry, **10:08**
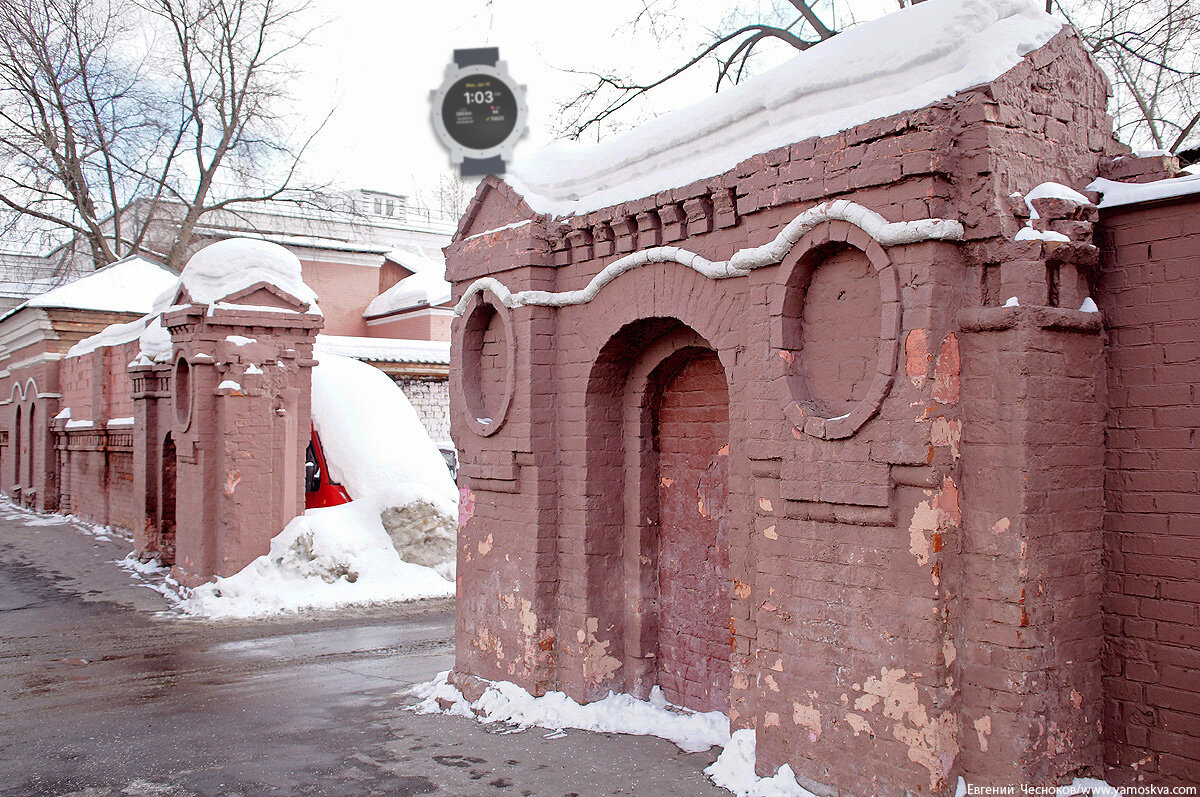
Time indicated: **1:03**
